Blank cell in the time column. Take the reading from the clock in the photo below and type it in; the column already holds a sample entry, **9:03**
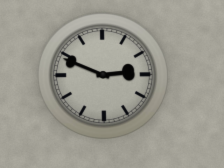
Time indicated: **2:49**
